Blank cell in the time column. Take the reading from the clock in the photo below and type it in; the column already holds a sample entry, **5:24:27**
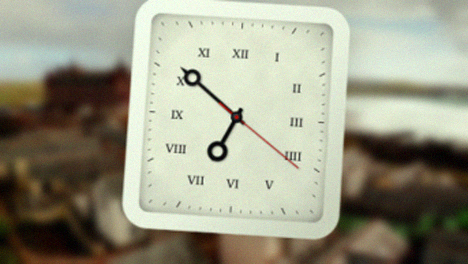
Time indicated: **6:51:21**
